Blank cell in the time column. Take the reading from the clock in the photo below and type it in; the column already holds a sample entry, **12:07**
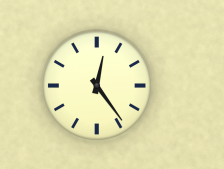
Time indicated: **12:24**
